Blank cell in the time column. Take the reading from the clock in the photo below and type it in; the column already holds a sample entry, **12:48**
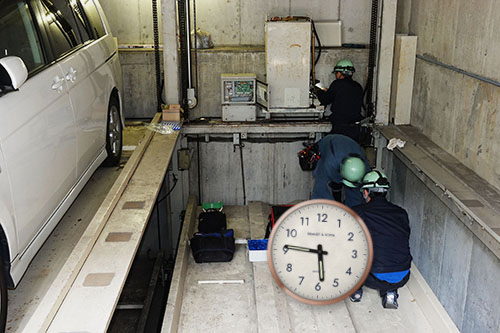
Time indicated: **5:46**
